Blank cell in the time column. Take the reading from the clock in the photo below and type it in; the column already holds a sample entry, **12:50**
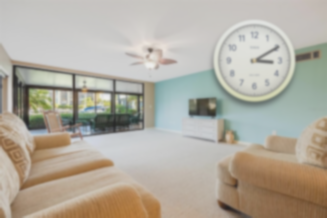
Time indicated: **3:10**
